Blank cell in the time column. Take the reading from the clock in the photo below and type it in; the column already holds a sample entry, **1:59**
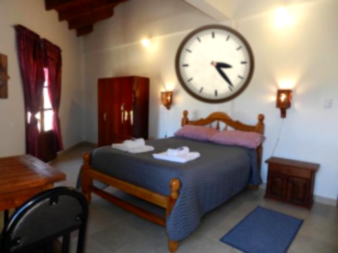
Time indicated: **3:24**
